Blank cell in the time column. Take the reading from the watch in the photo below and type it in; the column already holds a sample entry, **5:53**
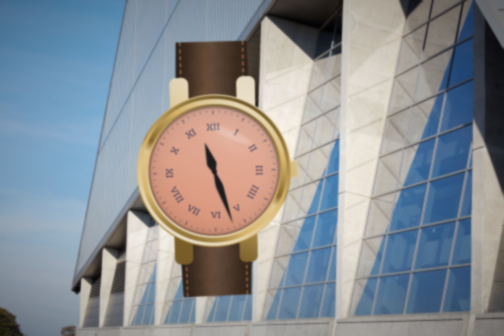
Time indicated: **11:27**
